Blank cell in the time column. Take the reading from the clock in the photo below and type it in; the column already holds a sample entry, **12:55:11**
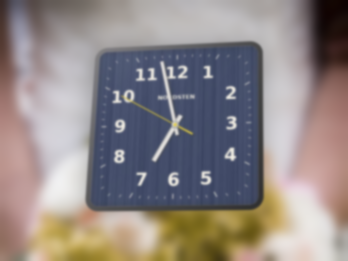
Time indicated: **6:57:50**
